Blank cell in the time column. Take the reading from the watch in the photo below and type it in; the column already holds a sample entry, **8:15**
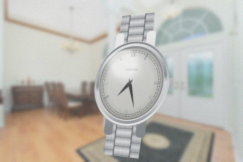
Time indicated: **7:27**
